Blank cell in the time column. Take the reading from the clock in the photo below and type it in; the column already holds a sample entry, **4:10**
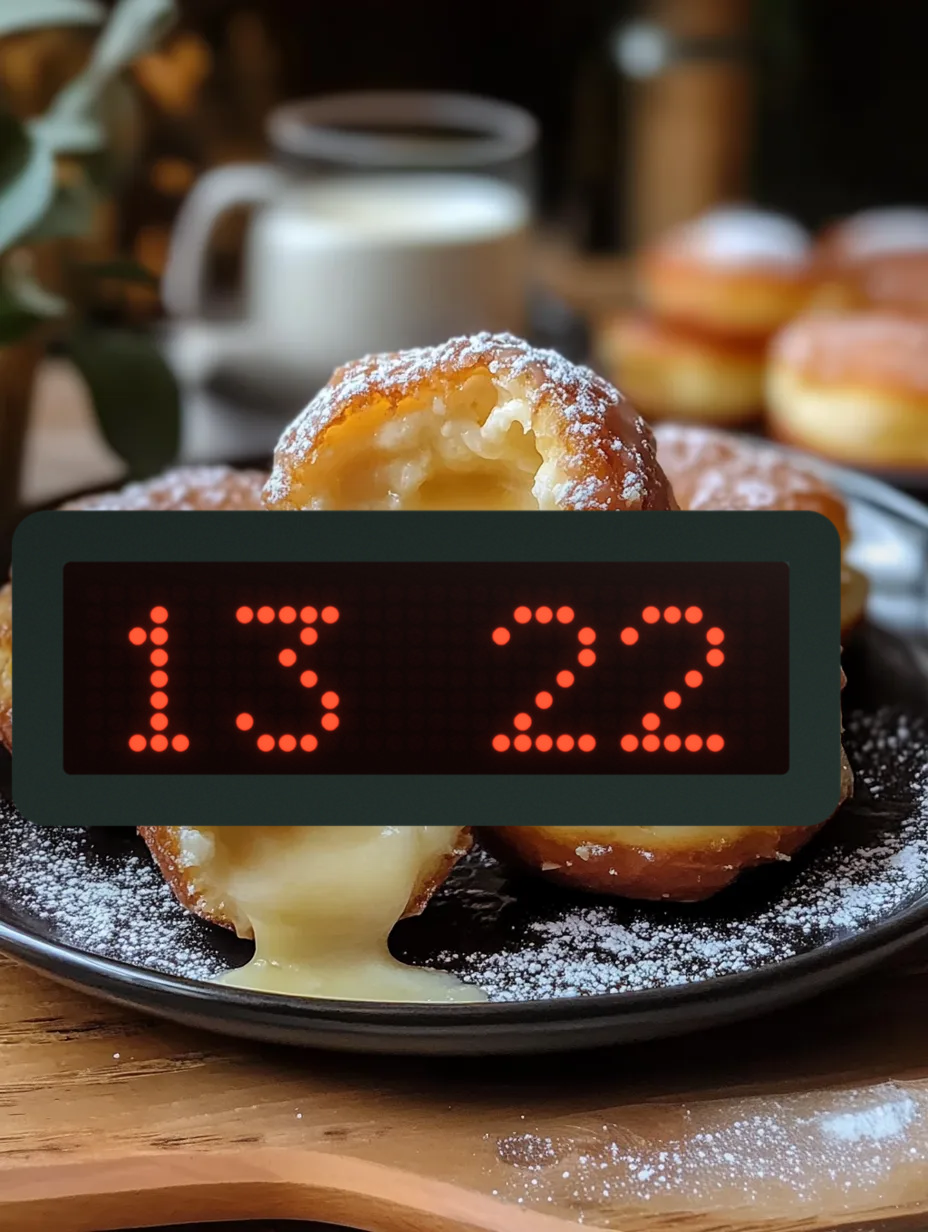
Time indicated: **13:22**
